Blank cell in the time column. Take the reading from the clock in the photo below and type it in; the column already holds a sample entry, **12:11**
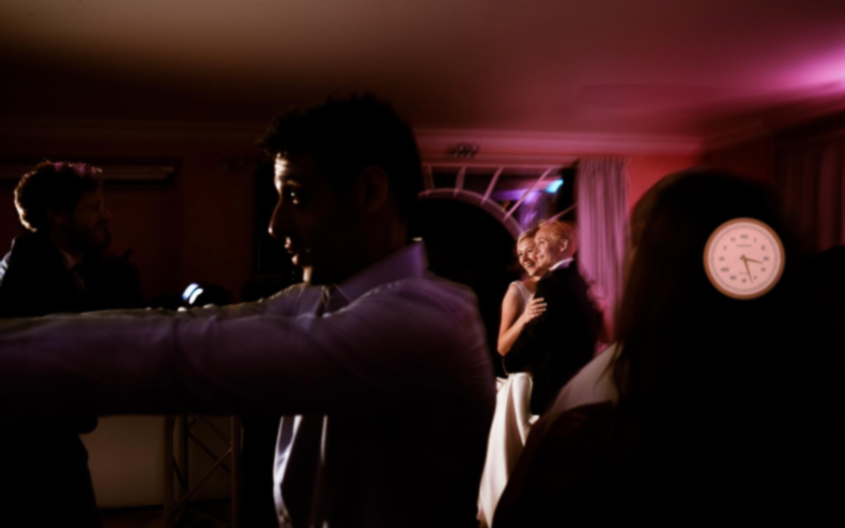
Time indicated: **3:27**
